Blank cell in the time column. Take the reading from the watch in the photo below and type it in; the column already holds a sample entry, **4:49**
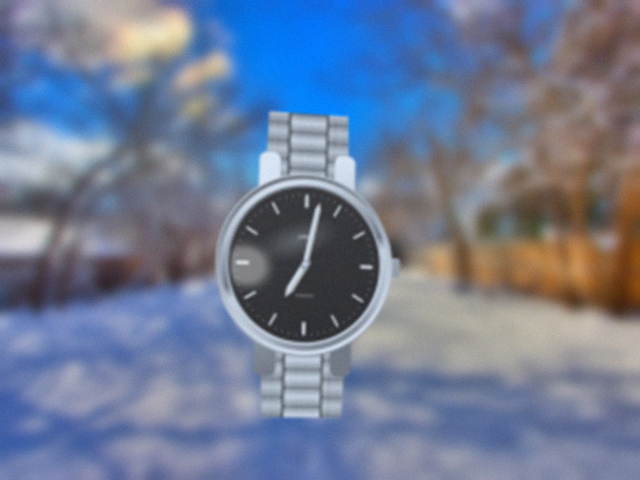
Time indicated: **7:02**
